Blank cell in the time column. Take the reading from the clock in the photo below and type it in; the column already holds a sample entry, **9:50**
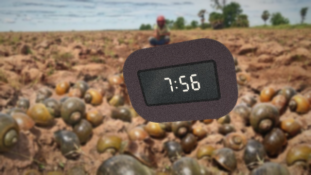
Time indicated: **7:56**
